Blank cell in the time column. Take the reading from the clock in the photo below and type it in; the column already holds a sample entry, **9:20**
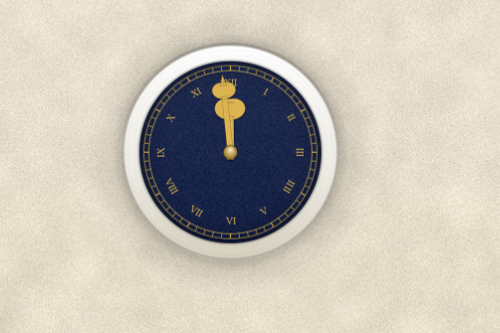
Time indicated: **11:59**
